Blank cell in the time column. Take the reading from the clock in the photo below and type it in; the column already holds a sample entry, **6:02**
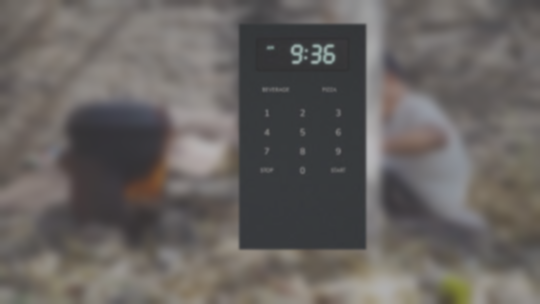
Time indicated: **9:36**
